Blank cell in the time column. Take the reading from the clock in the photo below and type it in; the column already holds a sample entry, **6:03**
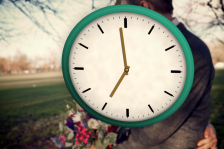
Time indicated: **6:59**
